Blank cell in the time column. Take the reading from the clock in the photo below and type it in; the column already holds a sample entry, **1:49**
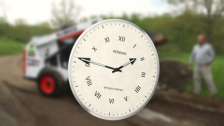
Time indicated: **1:46**
